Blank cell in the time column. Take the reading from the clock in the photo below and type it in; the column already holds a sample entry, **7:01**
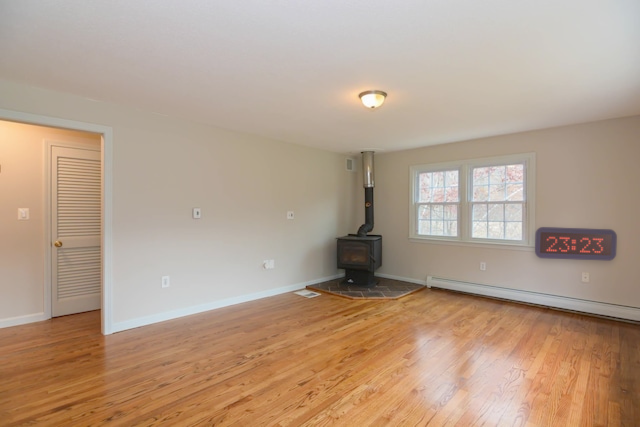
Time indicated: **23:23**
